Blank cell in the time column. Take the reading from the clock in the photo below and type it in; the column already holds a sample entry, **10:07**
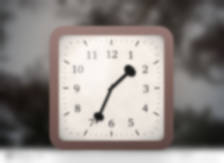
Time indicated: **1:34**
